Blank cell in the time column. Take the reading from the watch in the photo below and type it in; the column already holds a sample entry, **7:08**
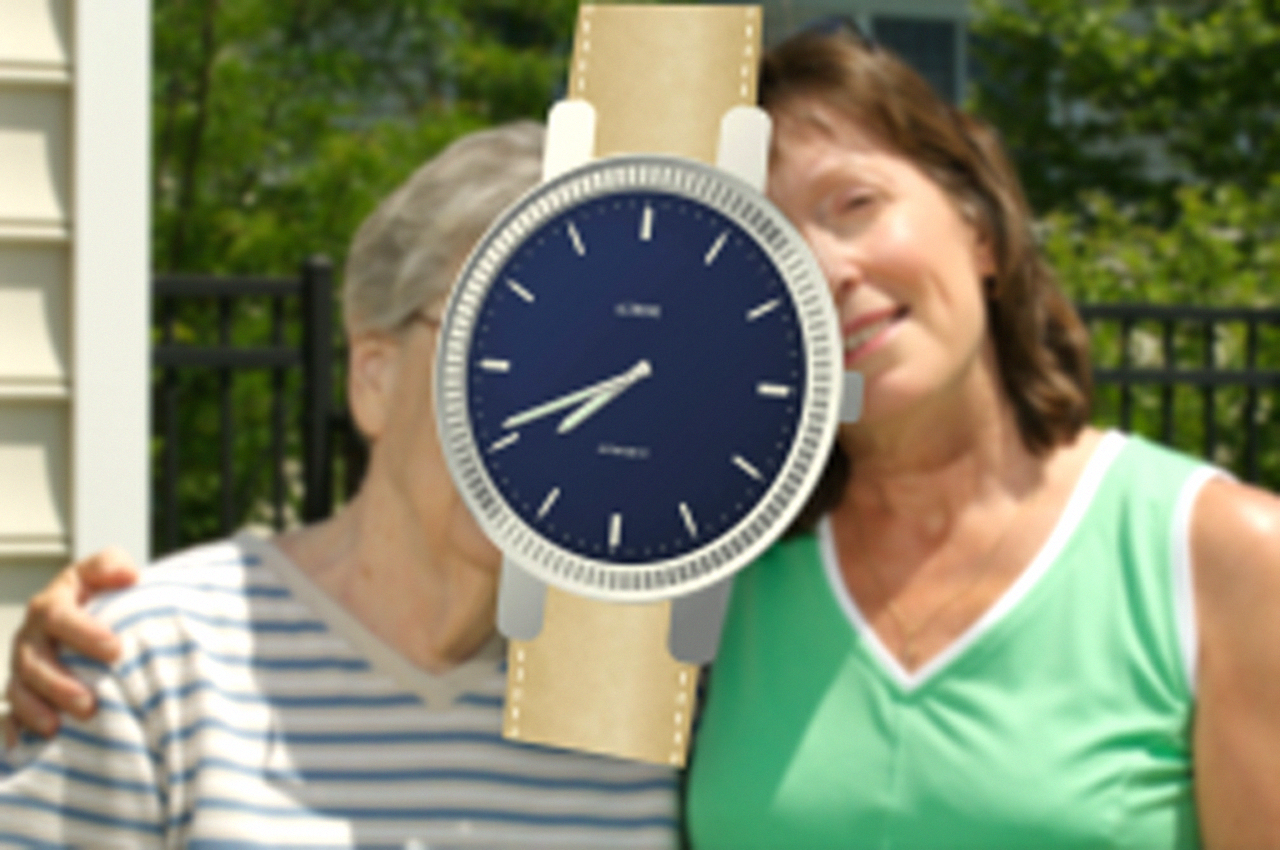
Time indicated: **7:41**
